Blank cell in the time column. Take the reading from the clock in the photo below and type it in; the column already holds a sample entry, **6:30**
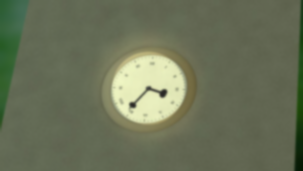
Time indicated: **3:36**
